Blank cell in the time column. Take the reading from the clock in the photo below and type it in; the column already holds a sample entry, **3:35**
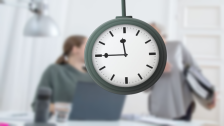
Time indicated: **11:45**
